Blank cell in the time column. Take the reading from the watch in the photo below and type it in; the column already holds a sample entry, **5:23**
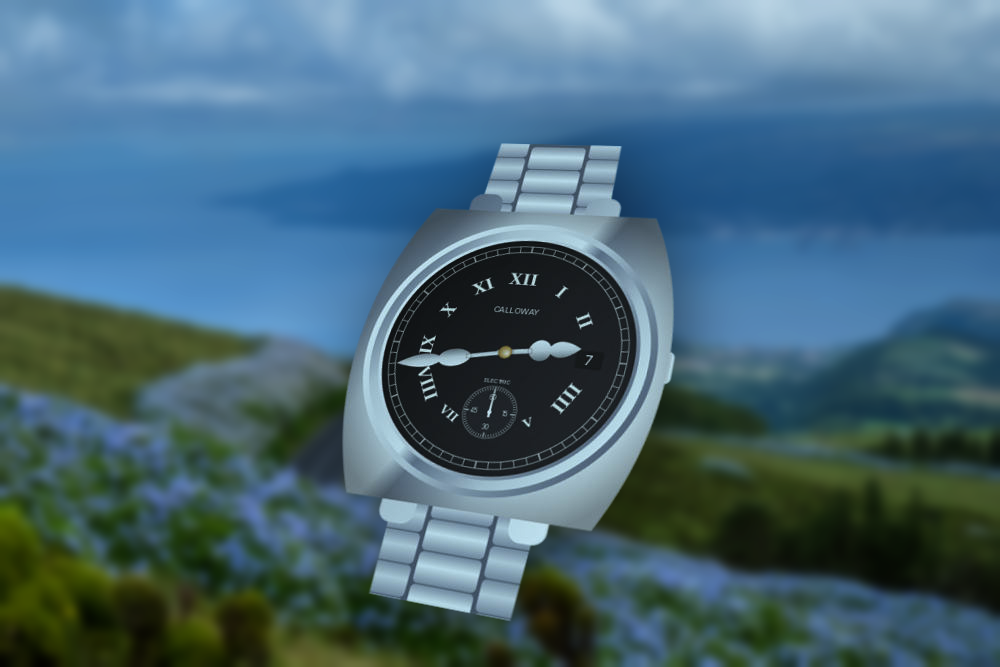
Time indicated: **2:43**
